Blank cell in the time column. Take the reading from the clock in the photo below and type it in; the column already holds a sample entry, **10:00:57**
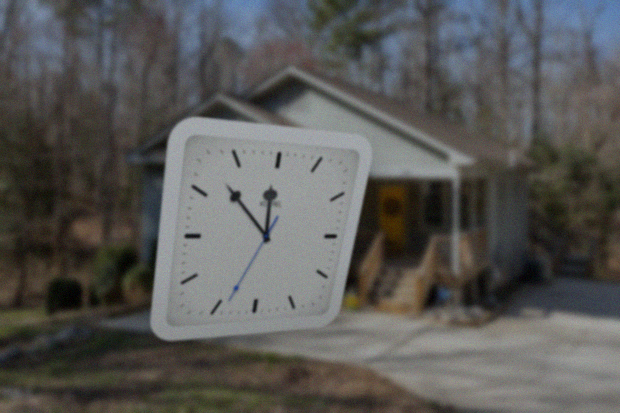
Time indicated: **11:52:34**
